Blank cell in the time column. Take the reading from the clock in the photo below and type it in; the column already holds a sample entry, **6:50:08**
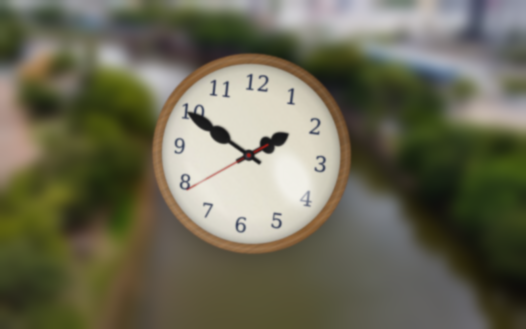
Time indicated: **1:49:39**
